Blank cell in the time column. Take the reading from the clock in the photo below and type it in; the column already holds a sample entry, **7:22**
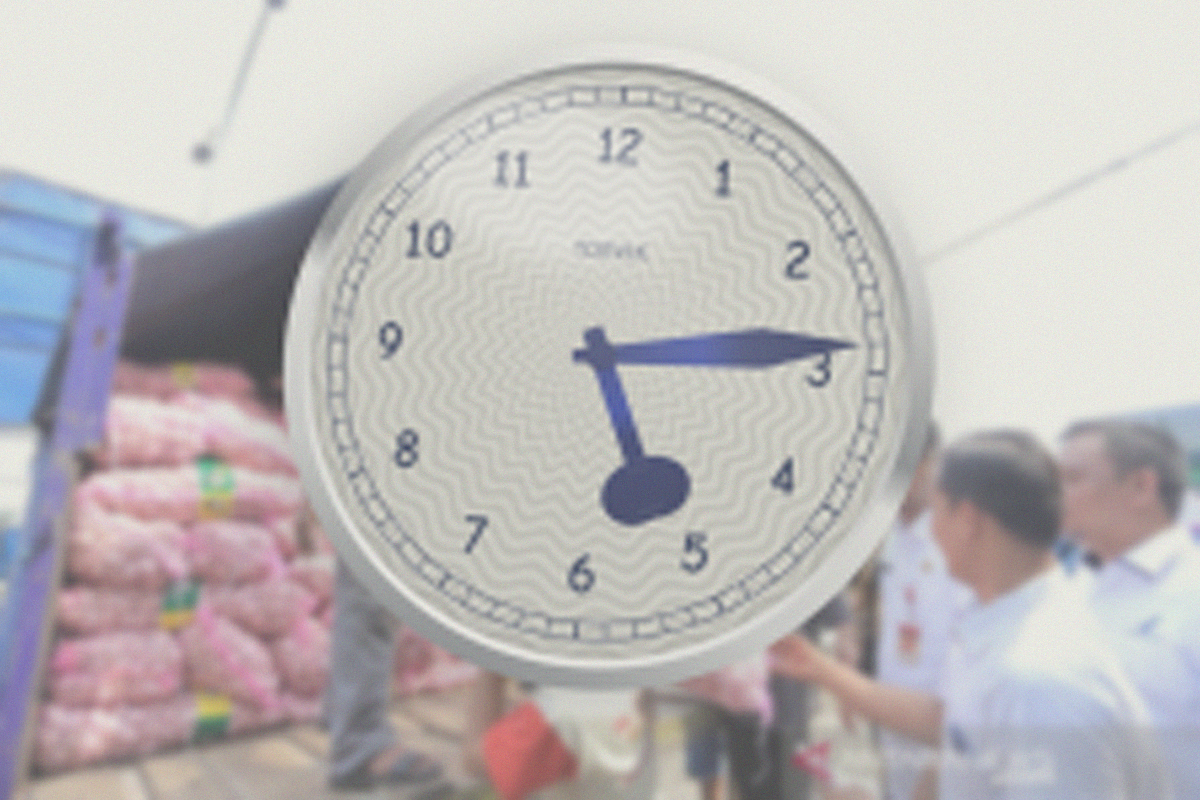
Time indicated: **5:14**
